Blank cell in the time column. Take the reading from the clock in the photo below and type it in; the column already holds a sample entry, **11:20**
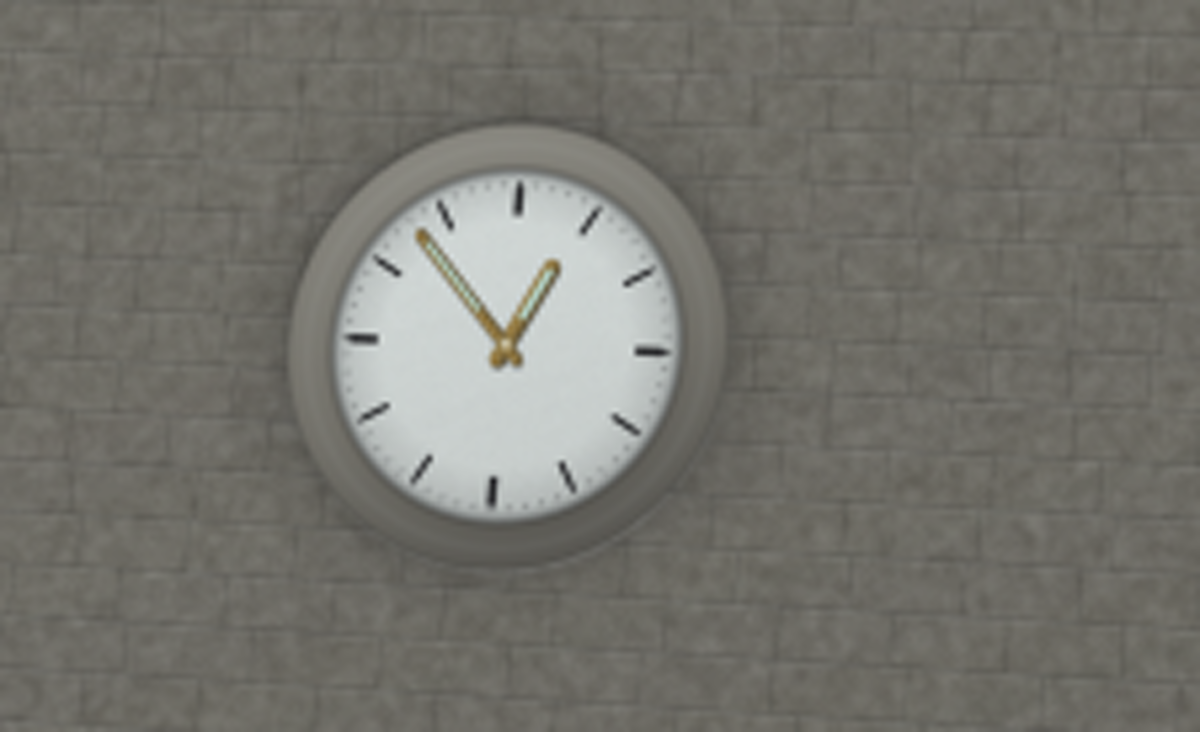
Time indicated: **12:53**
